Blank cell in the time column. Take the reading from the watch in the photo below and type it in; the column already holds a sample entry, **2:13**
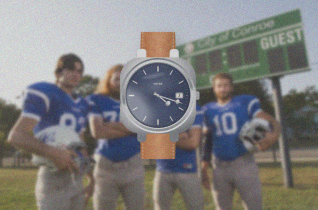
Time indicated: **4:18**
